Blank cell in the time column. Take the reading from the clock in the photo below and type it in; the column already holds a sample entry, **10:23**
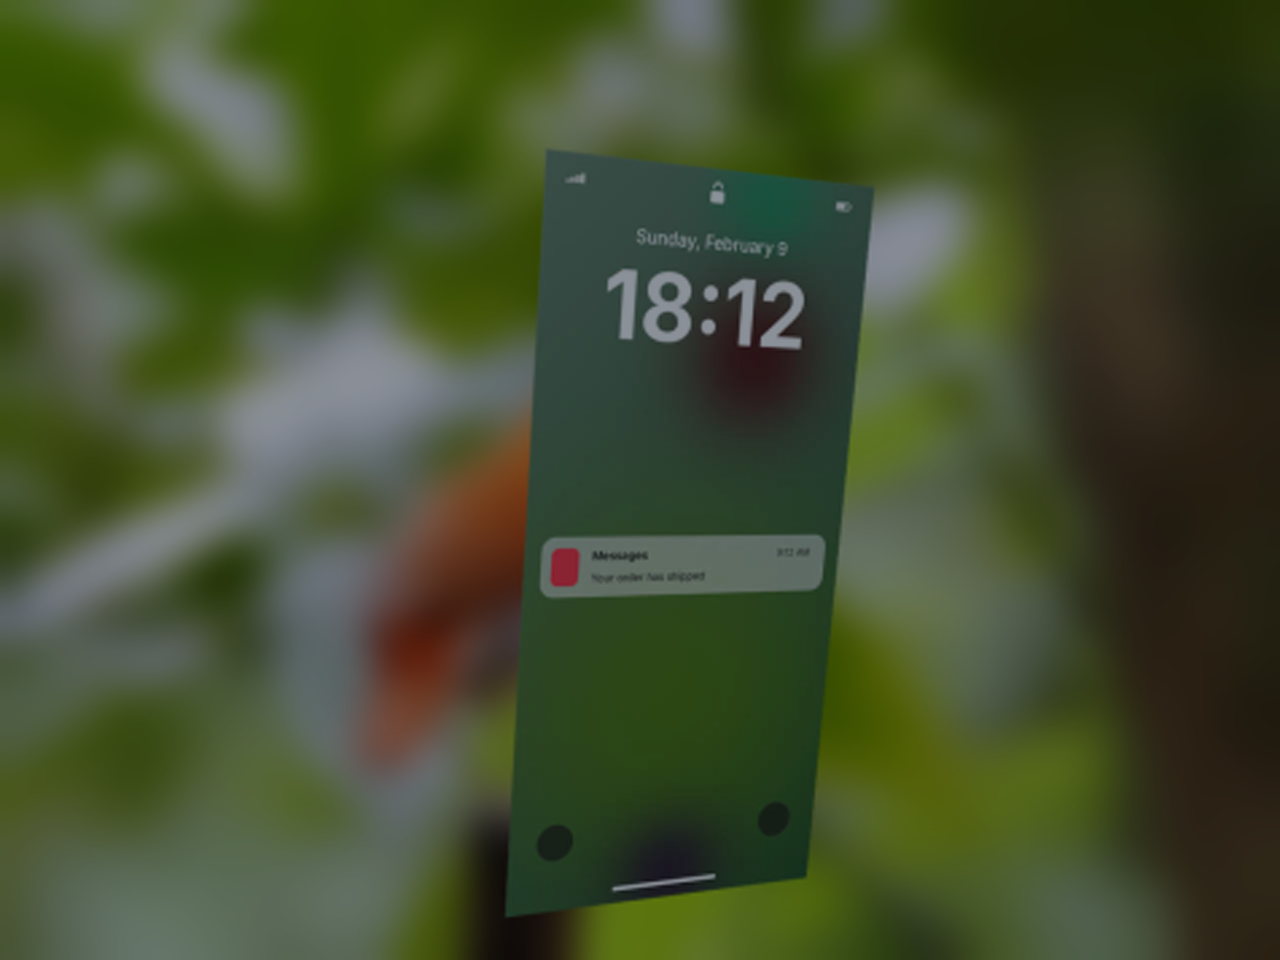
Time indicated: **18:12**
